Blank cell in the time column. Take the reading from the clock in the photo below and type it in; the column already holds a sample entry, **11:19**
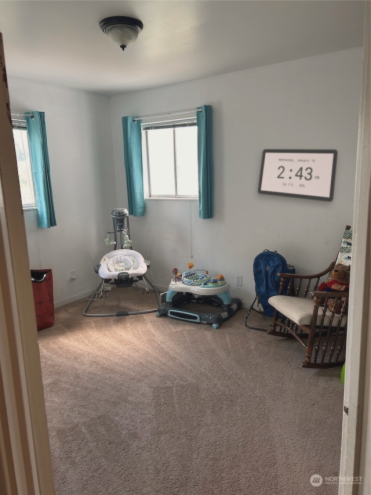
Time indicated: **2:43**
